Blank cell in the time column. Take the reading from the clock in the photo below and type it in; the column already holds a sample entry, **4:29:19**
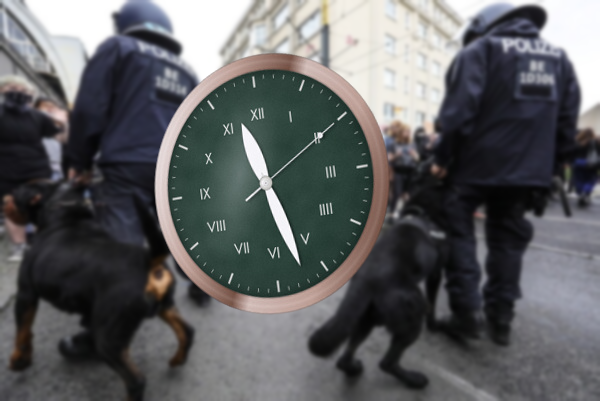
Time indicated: **11:27:10**
